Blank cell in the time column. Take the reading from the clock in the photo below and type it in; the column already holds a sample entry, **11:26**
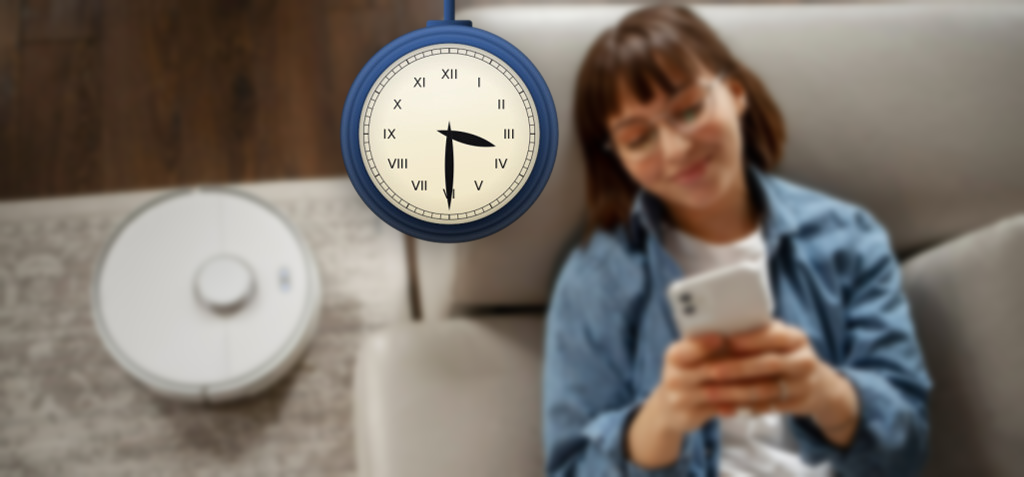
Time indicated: **3:30**
